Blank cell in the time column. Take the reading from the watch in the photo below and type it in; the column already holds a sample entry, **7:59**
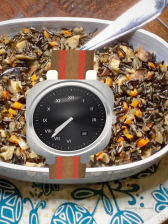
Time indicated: **7:37**
